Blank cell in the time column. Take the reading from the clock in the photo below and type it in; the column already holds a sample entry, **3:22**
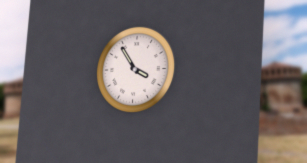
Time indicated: **3:54**
